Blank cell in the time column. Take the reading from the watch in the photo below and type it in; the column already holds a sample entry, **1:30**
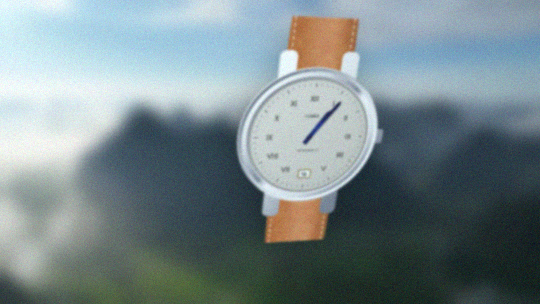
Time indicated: **1:06**
